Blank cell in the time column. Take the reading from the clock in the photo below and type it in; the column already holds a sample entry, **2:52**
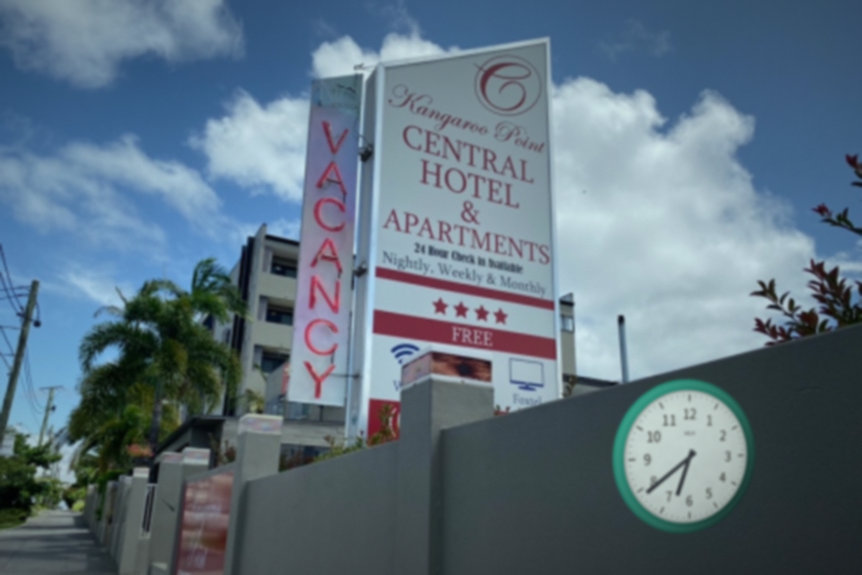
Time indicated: **6:39**
